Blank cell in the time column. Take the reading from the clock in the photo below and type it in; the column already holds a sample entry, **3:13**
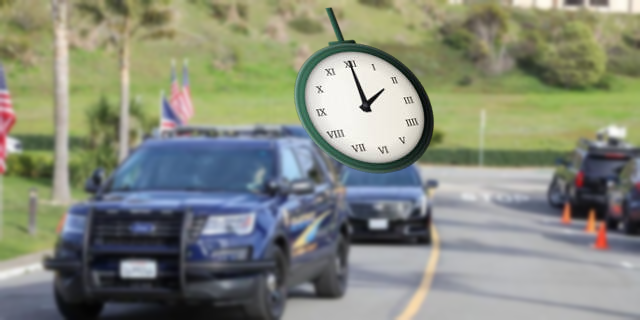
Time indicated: **2:00**
